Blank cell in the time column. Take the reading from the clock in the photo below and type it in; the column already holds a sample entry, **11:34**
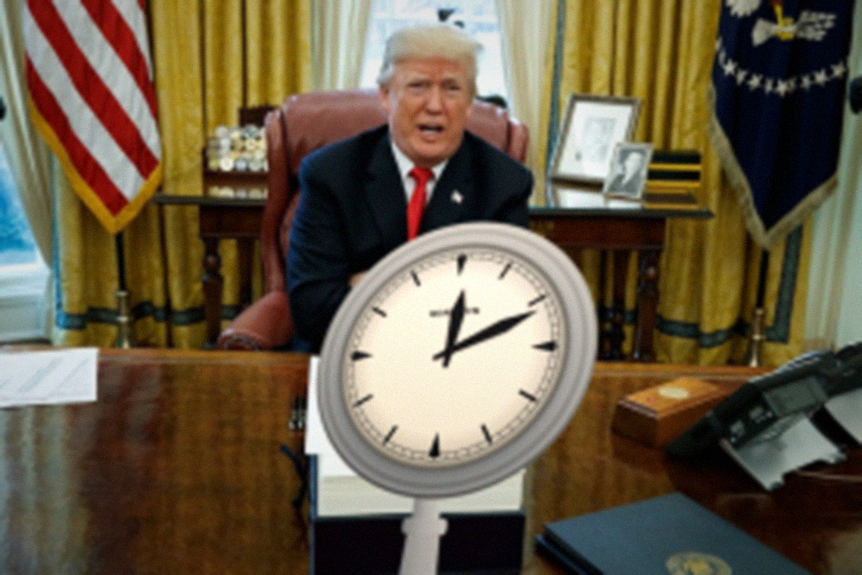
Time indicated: **12:11**
